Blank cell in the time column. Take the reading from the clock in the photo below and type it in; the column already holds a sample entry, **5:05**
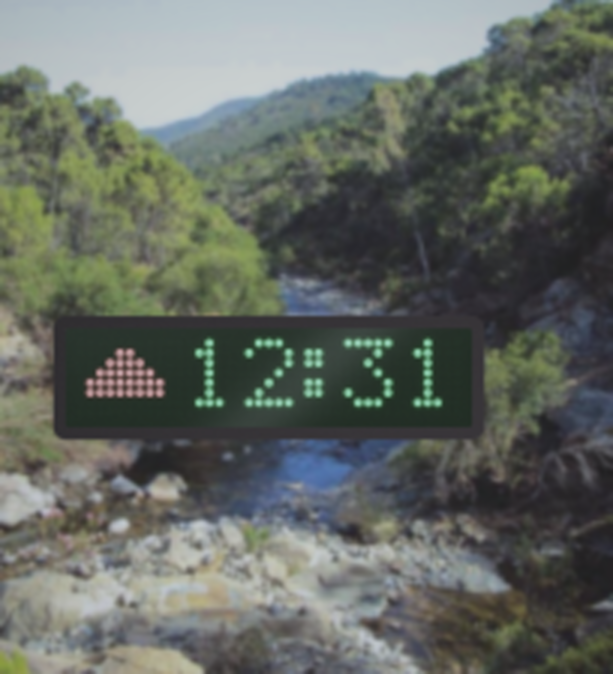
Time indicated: **12:31**
